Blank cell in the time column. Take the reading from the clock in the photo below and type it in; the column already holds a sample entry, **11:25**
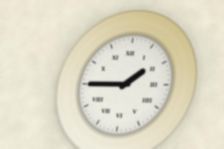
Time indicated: **1:45**
